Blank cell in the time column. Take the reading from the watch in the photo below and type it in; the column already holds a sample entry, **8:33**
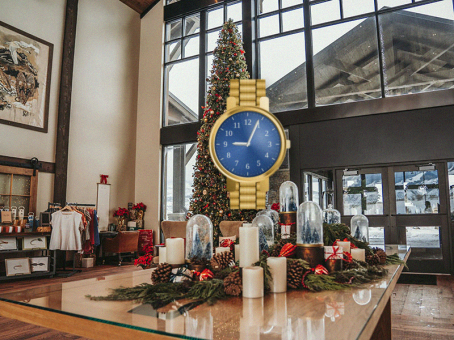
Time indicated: **9:04**
